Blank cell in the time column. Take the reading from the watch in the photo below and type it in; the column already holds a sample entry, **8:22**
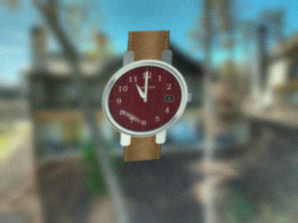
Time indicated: **11:00**
